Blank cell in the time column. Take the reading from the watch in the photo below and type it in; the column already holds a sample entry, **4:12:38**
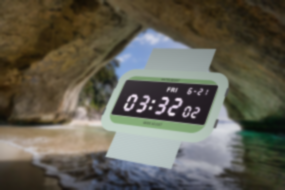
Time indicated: **3:32:02**
